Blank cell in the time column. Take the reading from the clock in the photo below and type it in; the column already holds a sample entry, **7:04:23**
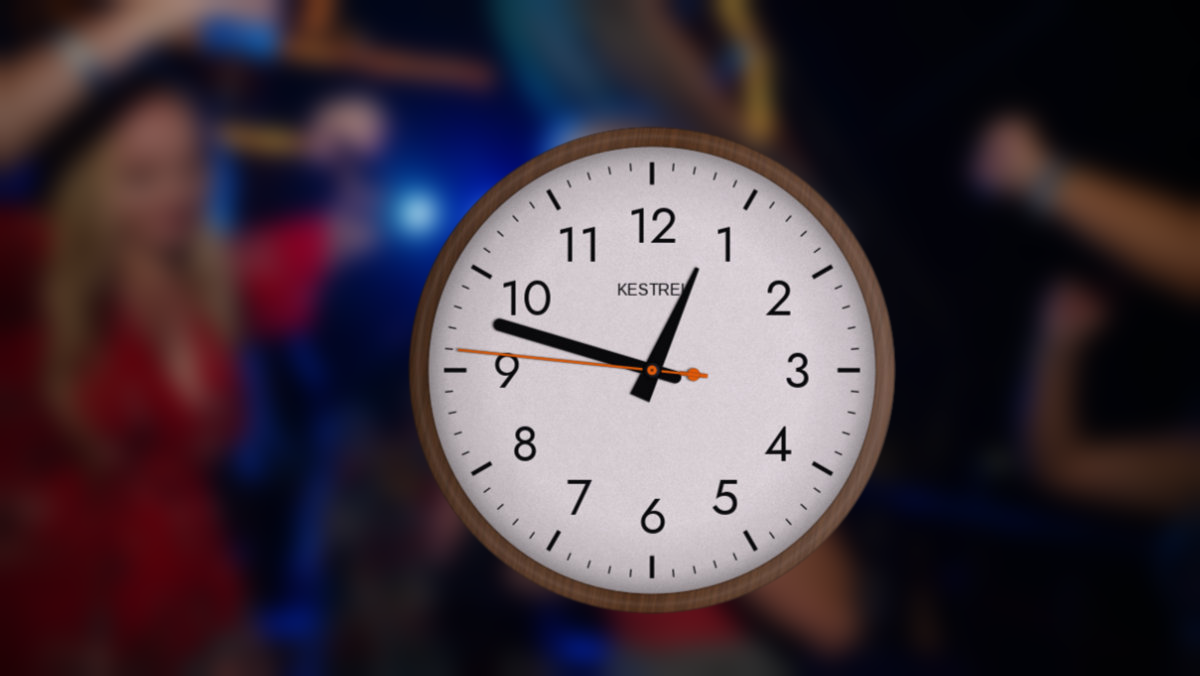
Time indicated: **12:47:46**
